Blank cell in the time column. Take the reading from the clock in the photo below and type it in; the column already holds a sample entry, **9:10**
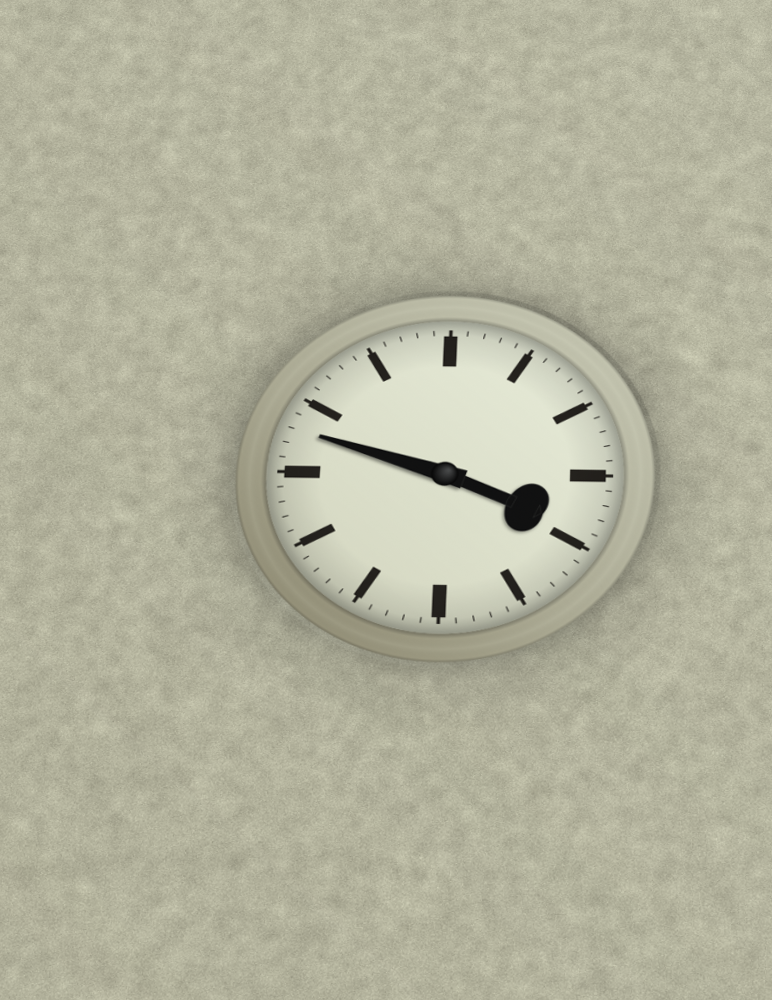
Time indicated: **3:48**
